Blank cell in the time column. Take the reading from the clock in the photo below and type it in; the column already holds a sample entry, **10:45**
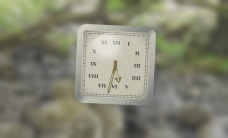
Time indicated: **5:32**
